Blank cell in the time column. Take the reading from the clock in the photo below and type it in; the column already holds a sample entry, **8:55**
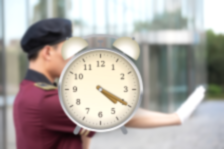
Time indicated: **4:20**
